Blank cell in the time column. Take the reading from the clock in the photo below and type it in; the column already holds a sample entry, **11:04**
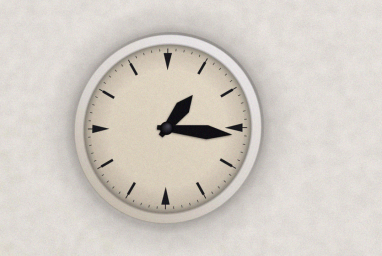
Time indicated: **1:16**
